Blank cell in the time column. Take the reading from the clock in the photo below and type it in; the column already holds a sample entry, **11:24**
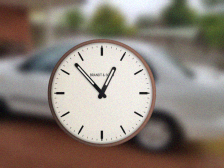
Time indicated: **12:53**
